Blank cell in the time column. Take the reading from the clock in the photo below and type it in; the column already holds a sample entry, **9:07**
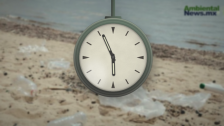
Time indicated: **5:56**
